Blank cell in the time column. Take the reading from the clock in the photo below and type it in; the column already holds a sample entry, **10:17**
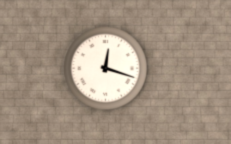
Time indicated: **12:18**
